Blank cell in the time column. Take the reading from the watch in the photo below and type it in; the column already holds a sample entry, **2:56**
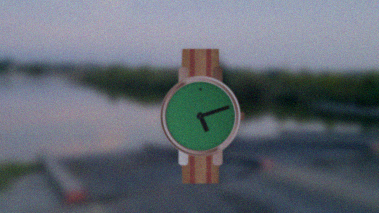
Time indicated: **5:12**
